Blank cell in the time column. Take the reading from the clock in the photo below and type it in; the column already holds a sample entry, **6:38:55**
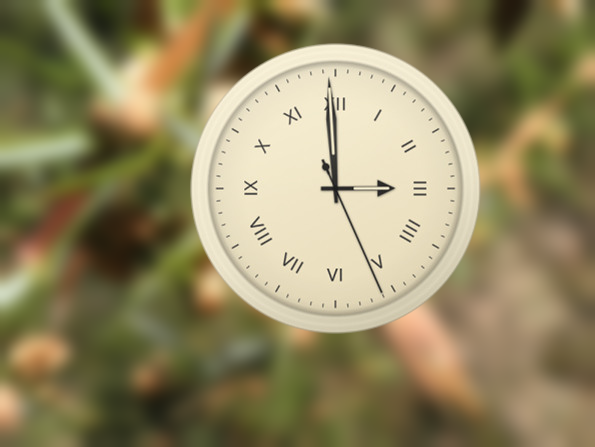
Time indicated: **2:59:26**
